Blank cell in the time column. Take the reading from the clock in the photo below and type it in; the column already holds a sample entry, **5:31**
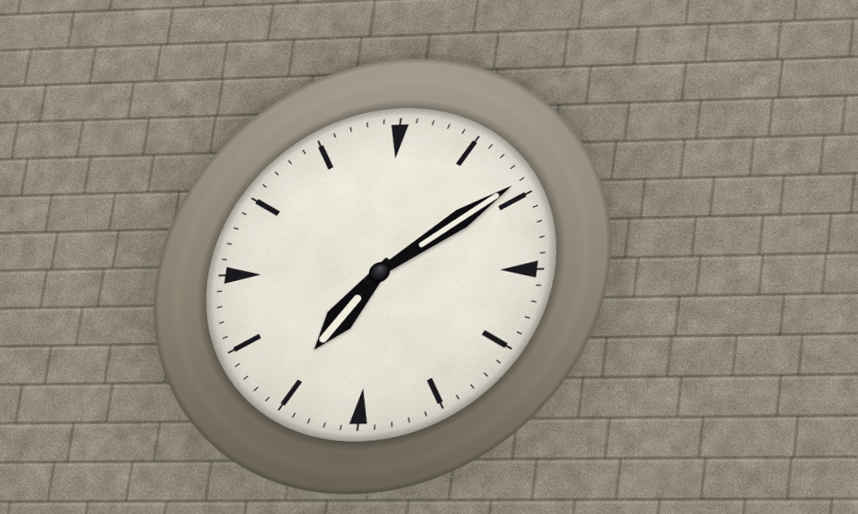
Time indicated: **7:09**
